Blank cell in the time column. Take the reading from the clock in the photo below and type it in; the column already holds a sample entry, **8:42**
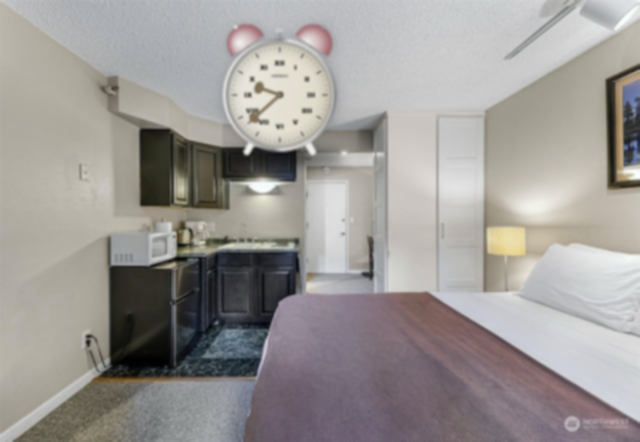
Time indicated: **9:38**
